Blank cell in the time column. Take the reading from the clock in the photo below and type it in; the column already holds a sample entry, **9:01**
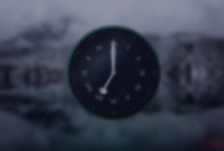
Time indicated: **7:00**
